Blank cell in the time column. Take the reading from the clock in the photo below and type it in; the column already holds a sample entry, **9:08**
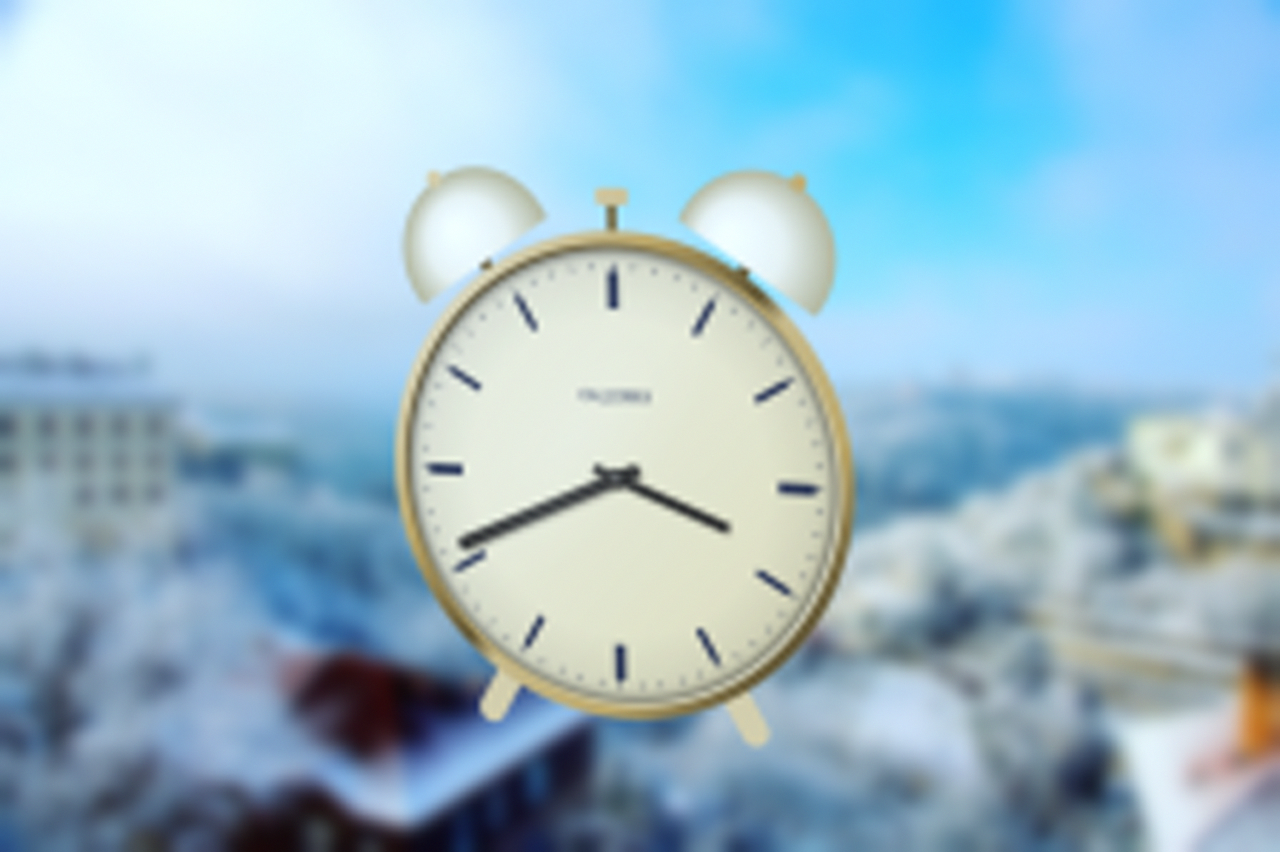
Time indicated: **3:41**
